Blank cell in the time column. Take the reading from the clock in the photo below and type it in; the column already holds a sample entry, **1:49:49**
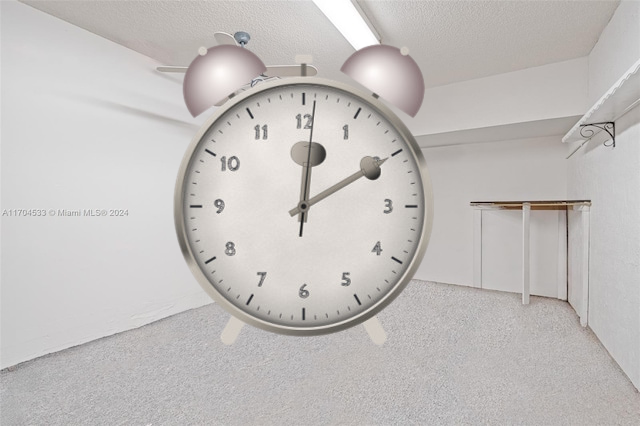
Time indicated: **12:10:01**
